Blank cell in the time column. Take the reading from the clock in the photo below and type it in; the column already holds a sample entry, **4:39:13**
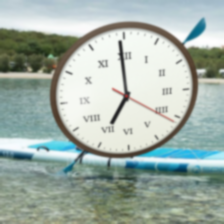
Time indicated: **6:59:21**
